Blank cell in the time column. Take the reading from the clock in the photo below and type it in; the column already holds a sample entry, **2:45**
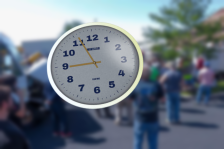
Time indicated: **8:56**
